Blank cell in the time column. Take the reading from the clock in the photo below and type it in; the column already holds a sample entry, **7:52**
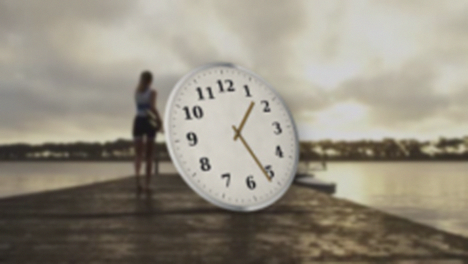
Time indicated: **1:26**
